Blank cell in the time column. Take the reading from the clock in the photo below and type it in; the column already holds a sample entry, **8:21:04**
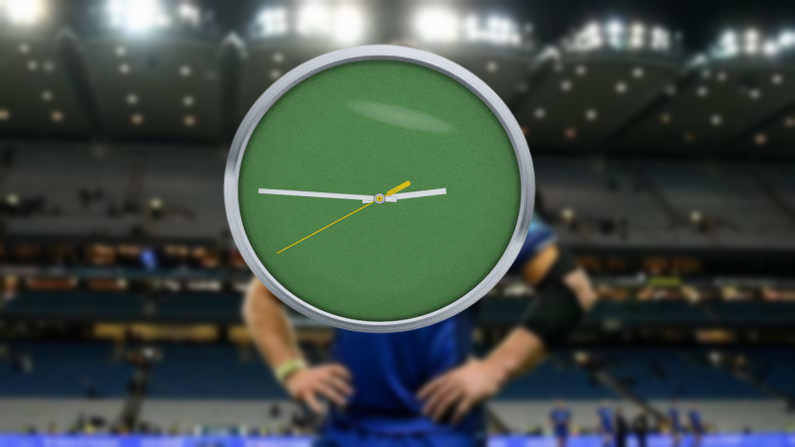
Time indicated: **2:45:40**
